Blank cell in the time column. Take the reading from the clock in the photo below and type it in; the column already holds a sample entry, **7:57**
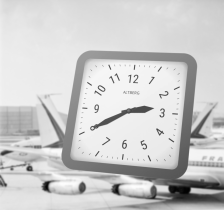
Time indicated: **2:40**
